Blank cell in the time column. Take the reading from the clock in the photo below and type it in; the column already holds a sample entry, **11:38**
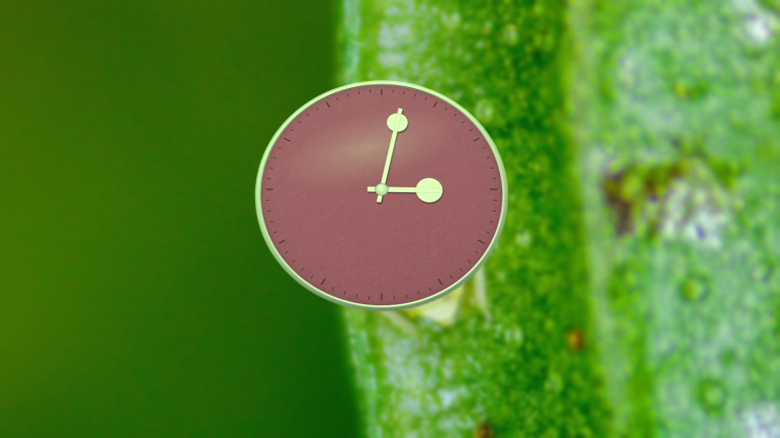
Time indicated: **3:02**
